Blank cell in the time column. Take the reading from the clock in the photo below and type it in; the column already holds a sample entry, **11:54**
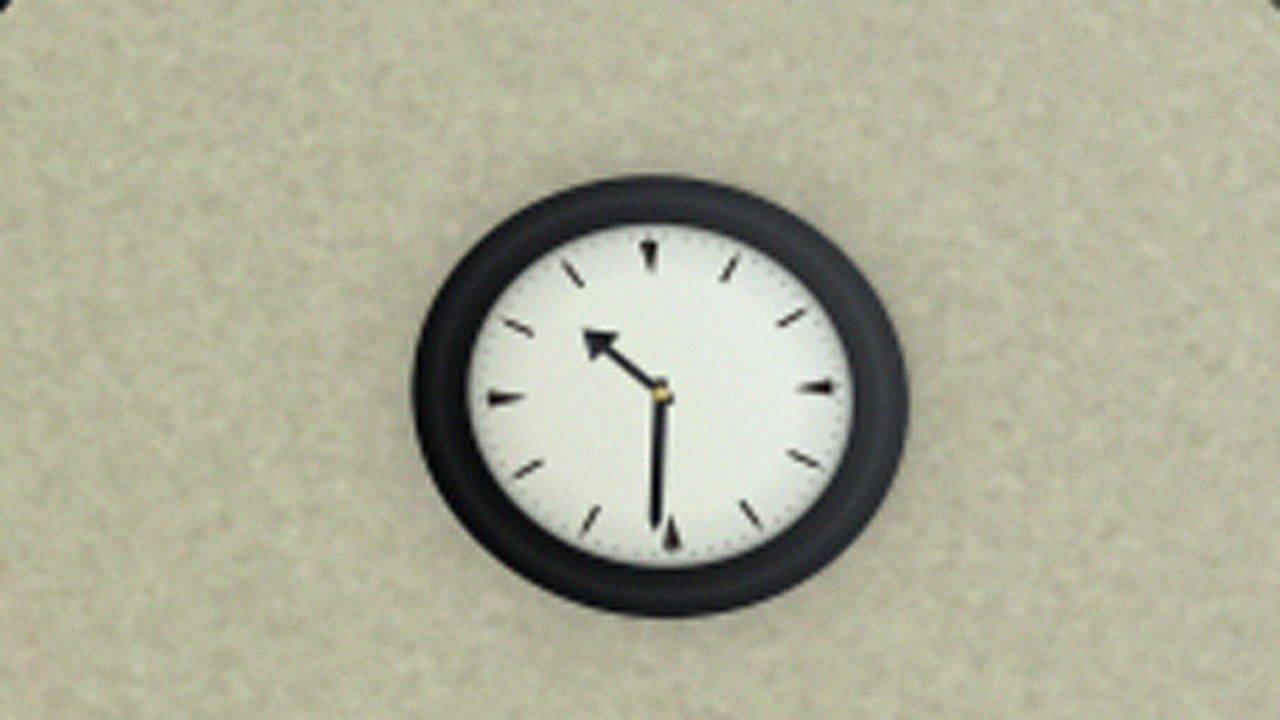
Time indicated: **10:31**
